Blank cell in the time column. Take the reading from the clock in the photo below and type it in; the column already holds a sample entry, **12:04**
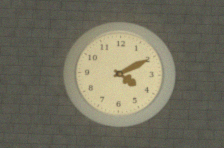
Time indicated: **4:10**
